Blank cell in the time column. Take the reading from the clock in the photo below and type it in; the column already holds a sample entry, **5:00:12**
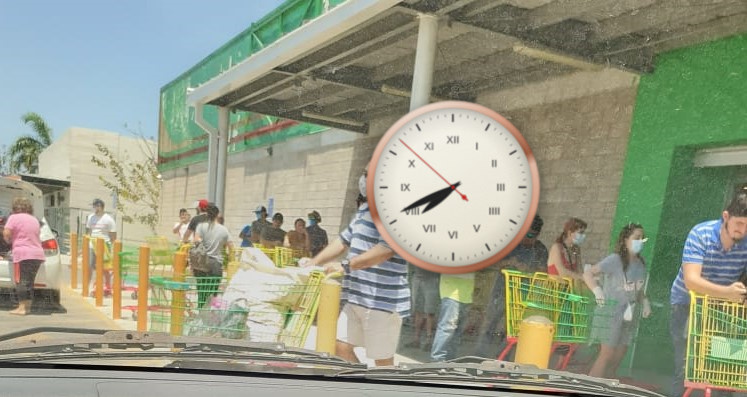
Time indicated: **7:40:52**
